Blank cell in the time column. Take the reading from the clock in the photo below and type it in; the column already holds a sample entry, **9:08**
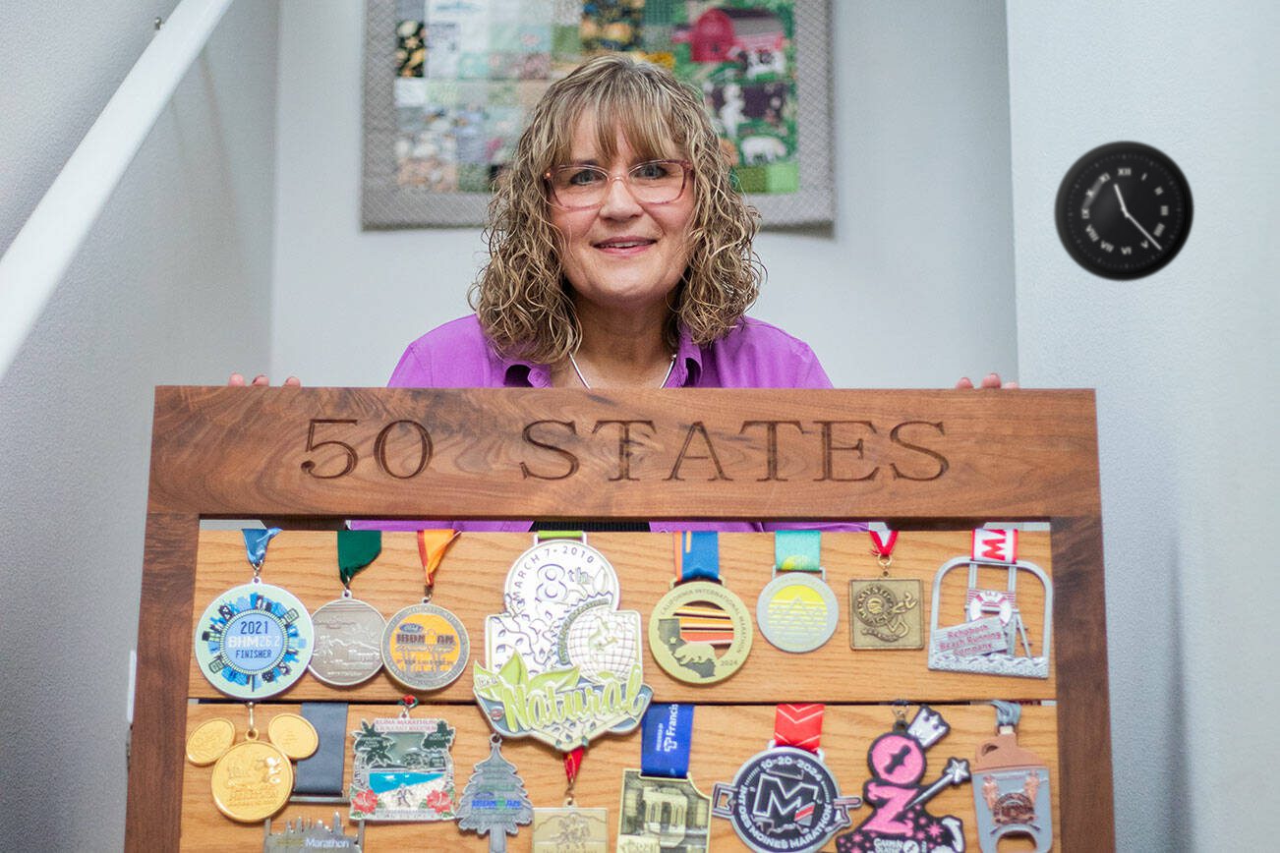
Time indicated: **11:23**
